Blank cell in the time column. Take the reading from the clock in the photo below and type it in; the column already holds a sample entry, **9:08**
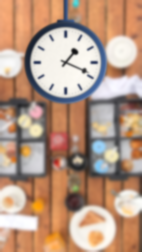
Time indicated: **1:19**
